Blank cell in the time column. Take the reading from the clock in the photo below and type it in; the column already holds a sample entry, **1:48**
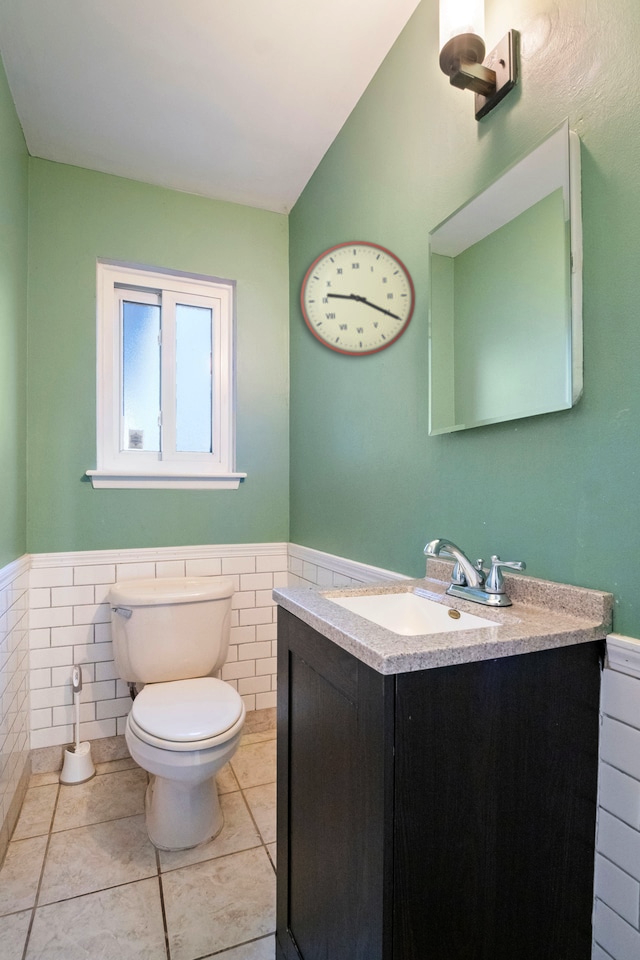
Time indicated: **9:20**
